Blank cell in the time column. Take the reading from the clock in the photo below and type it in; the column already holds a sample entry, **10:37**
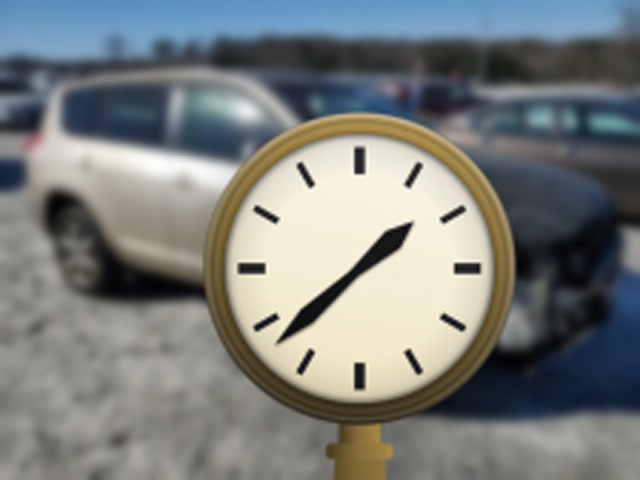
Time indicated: **1:38**
